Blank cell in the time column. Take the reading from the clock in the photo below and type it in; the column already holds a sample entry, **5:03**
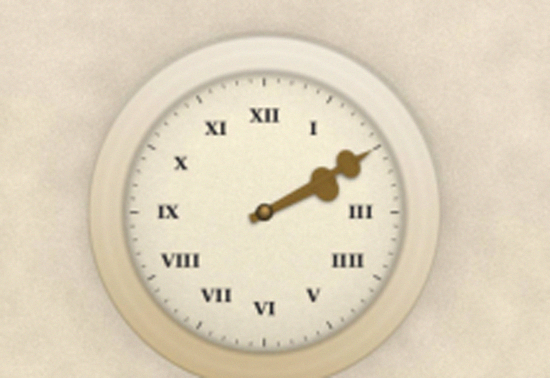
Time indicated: **2:10**
